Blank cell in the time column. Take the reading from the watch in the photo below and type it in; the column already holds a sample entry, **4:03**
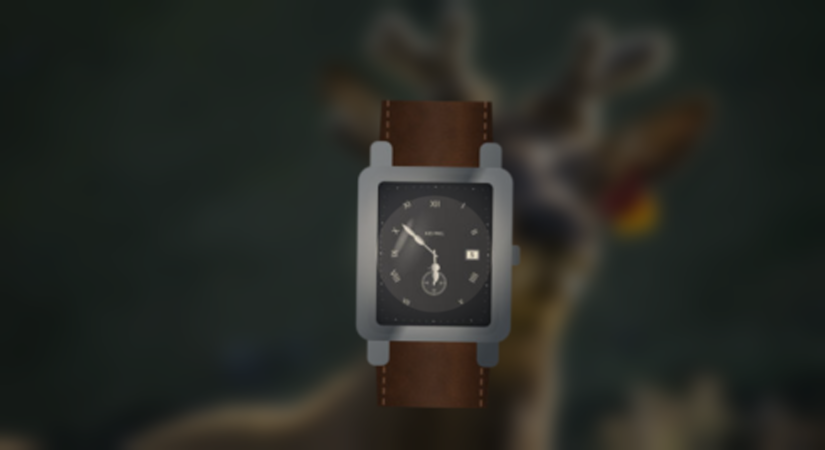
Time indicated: **5:52**
